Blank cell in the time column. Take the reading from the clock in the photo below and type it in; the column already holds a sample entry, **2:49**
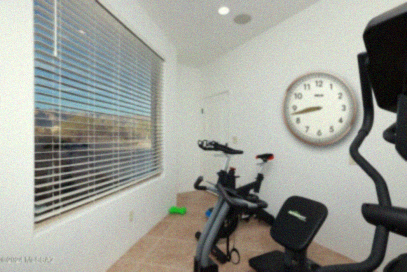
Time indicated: **8:43**
